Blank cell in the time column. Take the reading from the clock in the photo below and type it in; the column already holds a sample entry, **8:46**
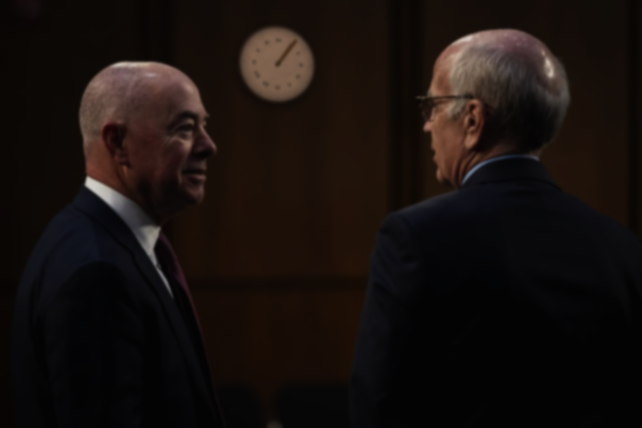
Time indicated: **1:06**
